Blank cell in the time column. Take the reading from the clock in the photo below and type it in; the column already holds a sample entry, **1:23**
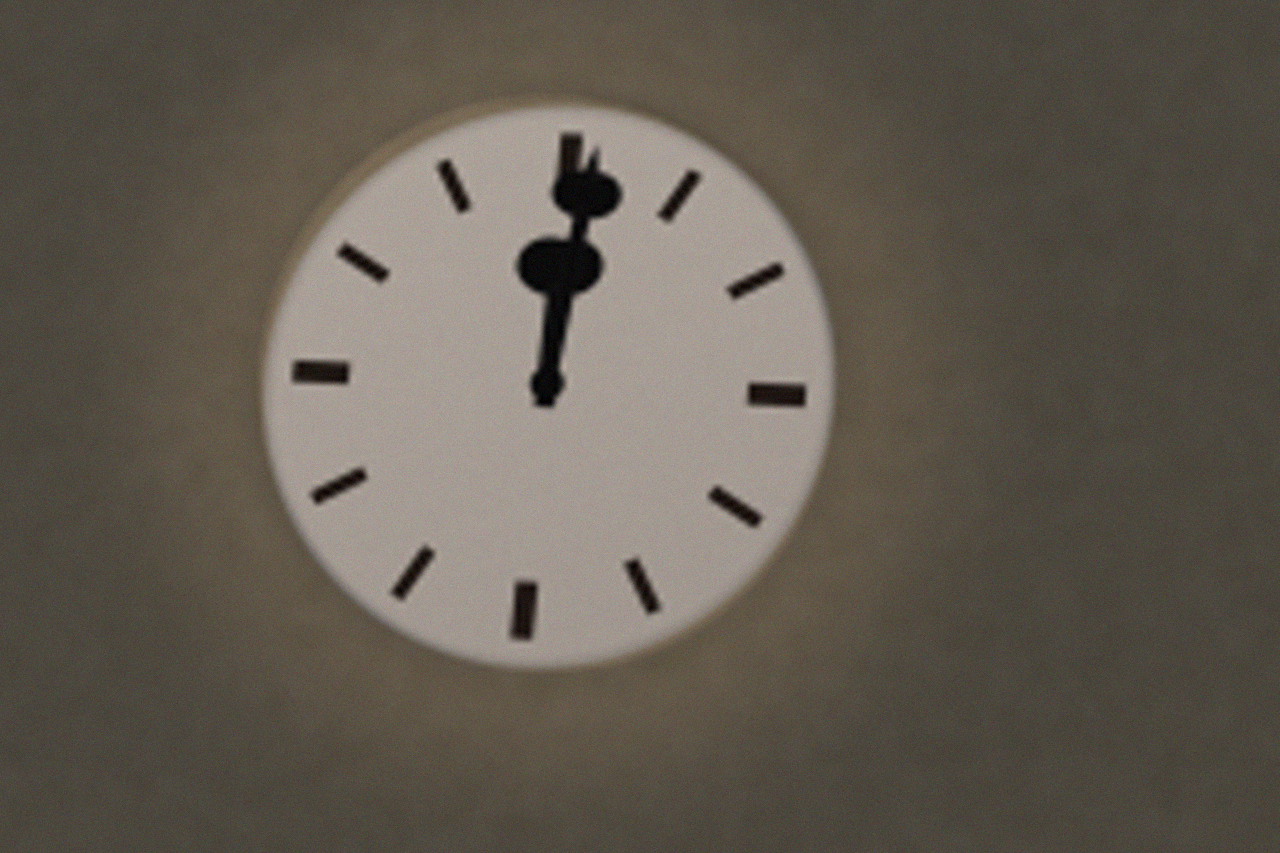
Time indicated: **12:01**
